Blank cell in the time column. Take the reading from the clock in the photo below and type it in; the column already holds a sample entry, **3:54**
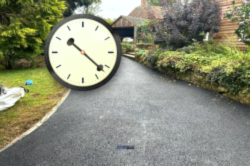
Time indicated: **10:22**
